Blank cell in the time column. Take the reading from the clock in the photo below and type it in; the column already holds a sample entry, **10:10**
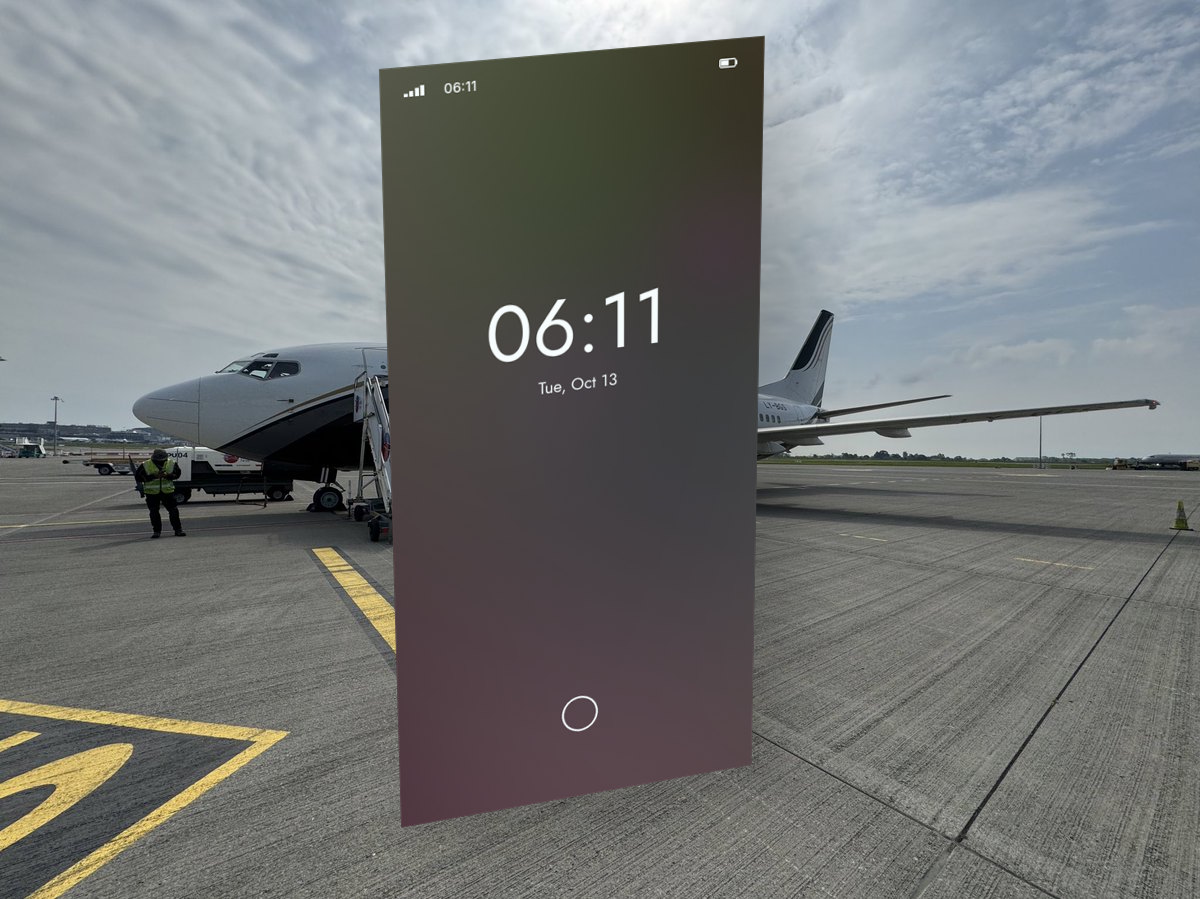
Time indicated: **6:11**
